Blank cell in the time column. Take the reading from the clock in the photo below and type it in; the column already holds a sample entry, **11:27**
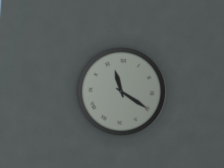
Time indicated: **11:20**
